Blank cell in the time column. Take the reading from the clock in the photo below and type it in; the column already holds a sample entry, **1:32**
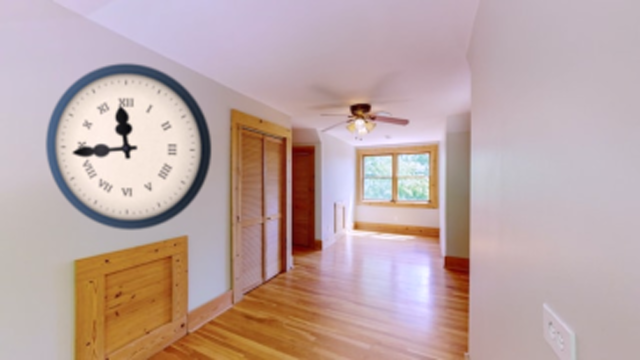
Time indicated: **11:44**
